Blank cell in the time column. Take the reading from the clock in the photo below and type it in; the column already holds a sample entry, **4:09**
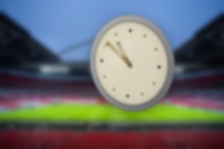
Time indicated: **10:51**
